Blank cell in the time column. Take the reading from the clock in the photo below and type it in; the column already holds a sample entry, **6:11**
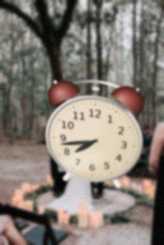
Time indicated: **7:43**
